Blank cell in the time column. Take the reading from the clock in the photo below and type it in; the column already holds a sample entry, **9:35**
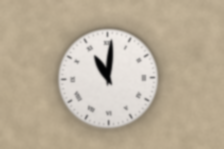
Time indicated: **11:01**
